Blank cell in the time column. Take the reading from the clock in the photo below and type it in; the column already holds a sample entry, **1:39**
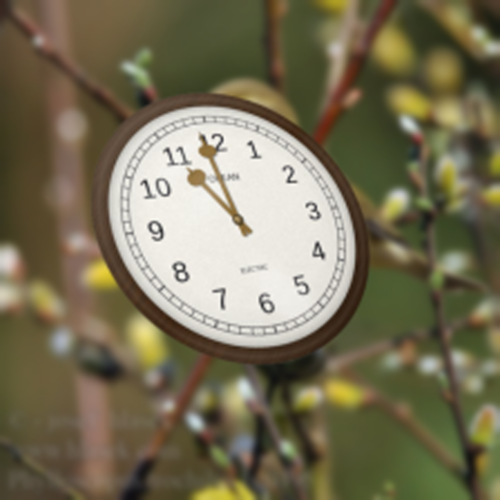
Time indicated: **10:59**
